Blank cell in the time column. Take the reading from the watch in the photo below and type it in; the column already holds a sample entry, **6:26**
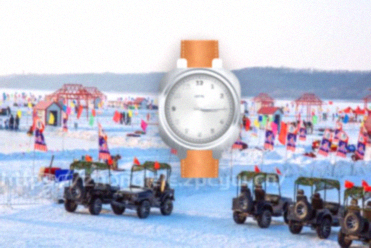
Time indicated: **3:15**
